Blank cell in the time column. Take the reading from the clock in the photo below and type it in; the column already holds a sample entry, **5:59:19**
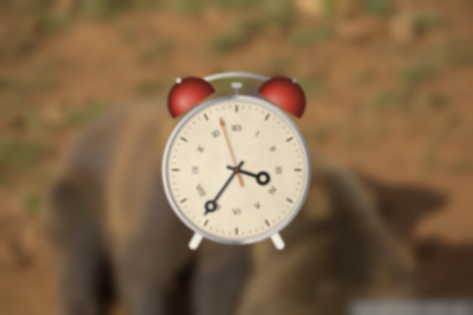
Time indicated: **3:35:57**
